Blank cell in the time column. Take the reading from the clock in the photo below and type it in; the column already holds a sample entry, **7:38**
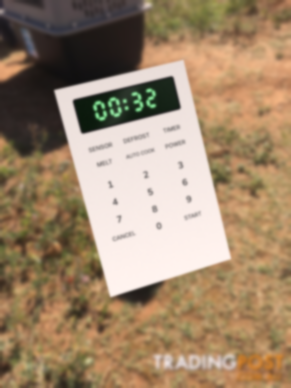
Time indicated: **0:32**
